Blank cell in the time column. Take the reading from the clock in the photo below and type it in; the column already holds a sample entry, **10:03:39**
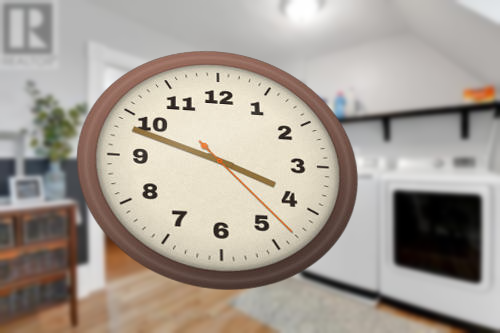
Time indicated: **3:48:23**
